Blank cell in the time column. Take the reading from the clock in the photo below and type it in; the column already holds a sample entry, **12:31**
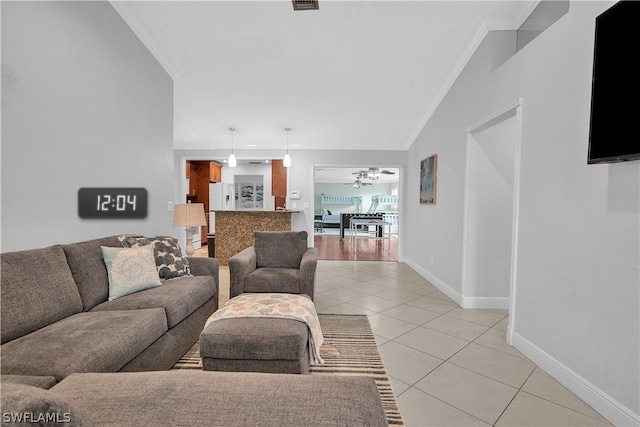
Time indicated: **12:04**
